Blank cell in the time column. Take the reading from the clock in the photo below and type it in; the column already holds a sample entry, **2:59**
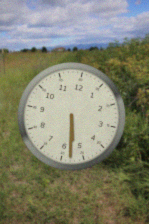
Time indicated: **5:28**
